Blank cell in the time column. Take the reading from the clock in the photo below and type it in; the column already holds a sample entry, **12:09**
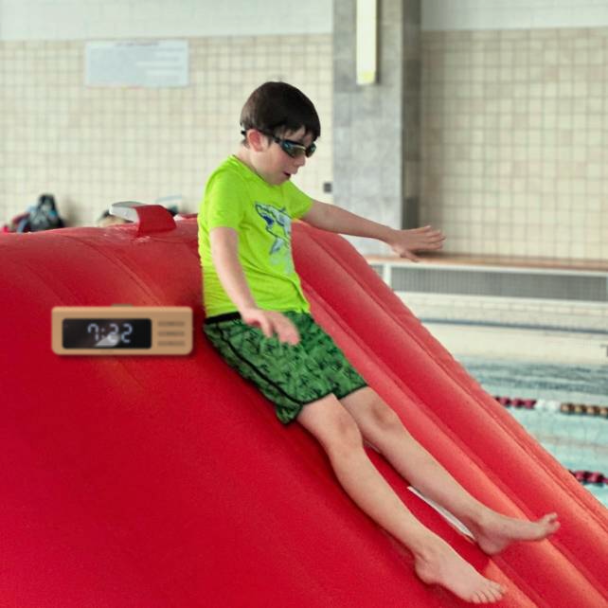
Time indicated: **7:22**
